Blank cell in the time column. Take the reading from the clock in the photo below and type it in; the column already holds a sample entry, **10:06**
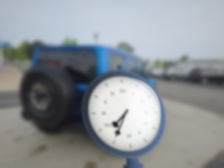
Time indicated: **7:35**
